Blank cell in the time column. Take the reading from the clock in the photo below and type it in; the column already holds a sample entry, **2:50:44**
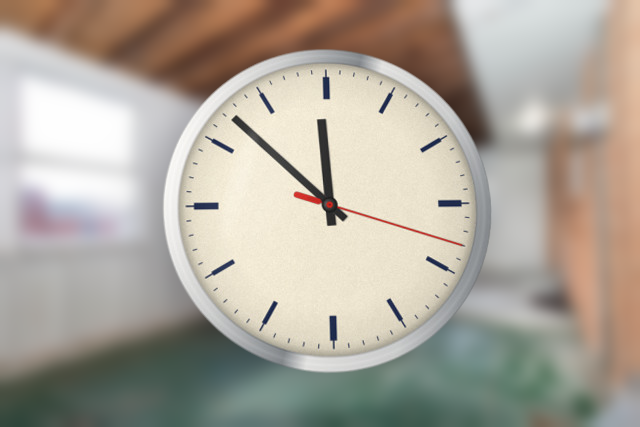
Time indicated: **11:52:18**
